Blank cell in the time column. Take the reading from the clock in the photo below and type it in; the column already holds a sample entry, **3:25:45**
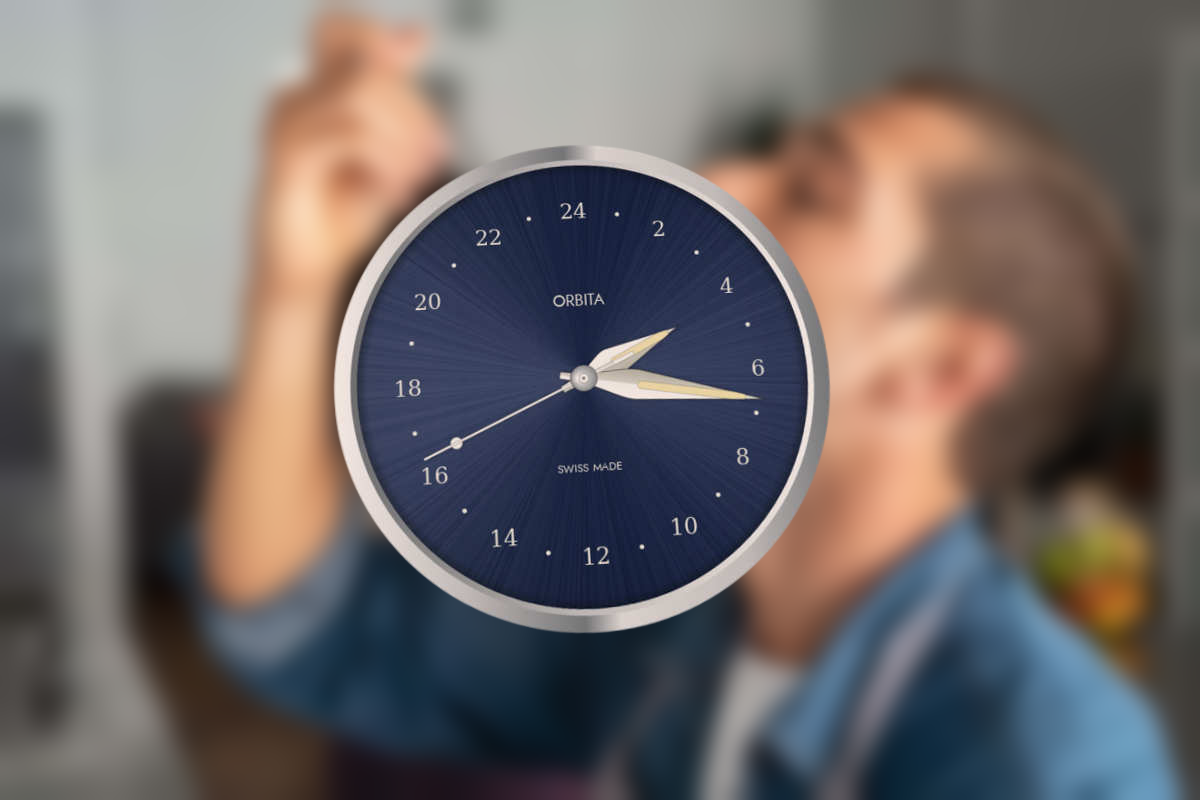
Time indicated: **4:16:41**
